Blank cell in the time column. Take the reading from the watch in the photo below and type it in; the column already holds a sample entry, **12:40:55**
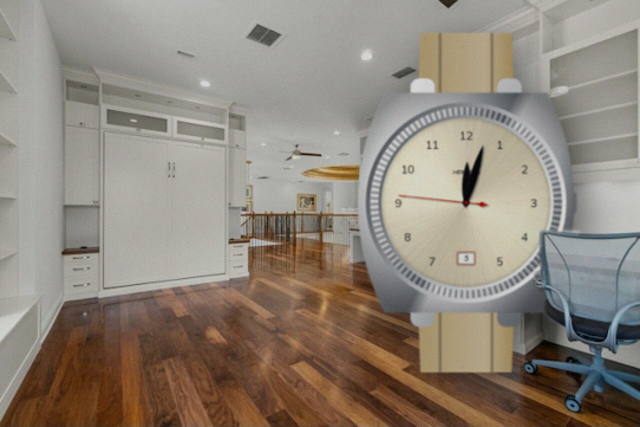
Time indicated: **12:02:46**
